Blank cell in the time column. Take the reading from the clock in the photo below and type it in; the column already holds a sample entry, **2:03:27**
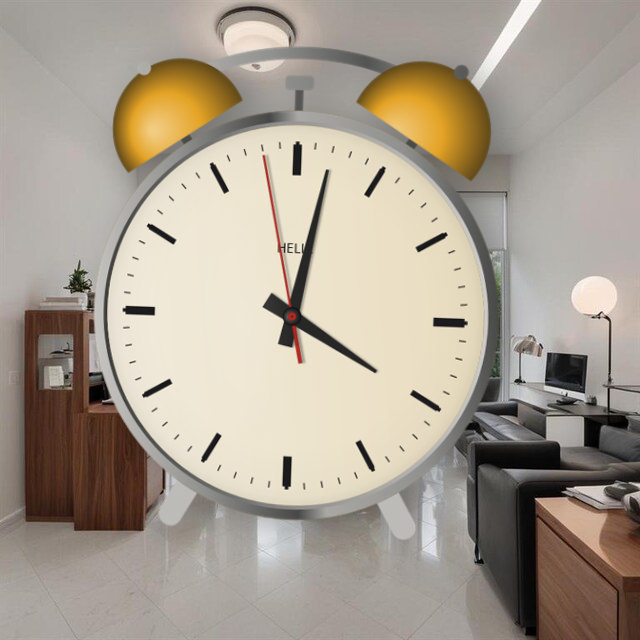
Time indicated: **4:01:58**
